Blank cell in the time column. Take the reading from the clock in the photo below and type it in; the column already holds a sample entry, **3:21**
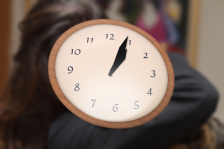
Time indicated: **1:04**
